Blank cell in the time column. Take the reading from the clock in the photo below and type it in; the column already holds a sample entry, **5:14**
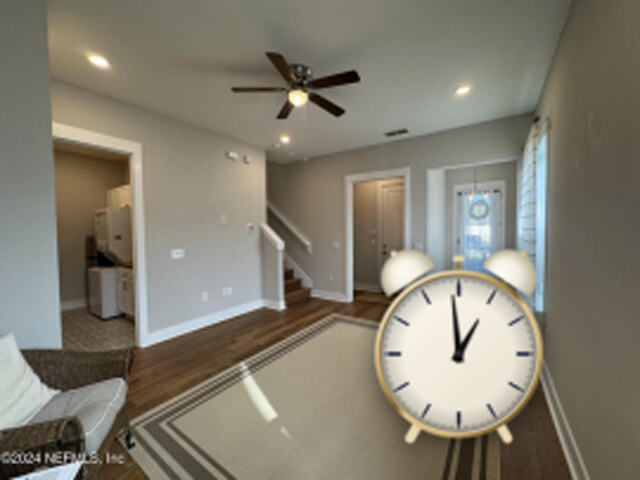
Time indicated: **12:59**
